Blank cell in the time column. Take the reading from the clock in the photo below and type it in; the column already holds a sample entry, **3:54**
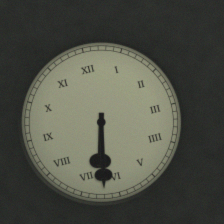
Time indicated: **6:32**
